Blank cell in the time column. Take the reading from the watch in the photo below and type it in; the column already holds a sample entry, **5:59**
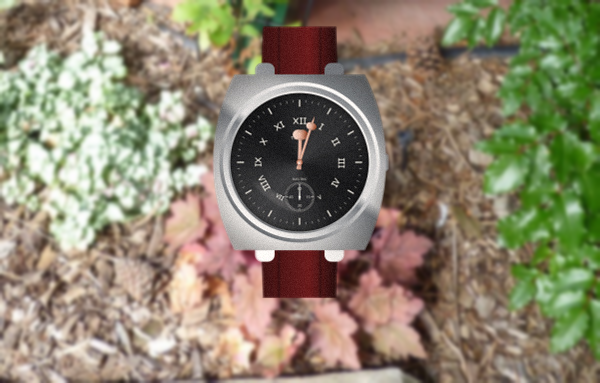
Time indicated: **12:03**
